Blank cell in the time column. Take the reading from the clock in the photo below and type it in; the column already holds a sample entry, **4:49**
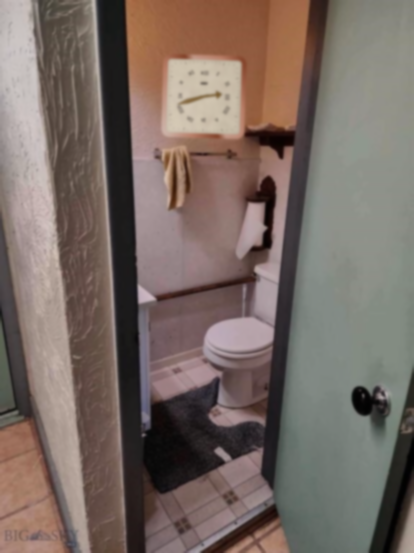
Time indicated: **2:42**
